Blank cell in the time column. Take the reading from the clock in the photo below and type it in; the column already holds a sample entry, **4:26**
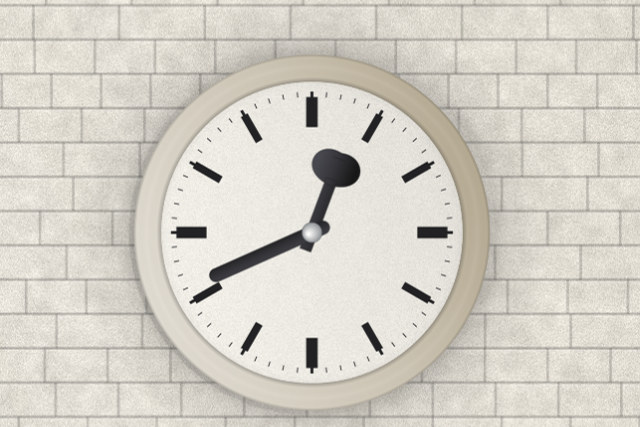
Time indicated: **12:41**
